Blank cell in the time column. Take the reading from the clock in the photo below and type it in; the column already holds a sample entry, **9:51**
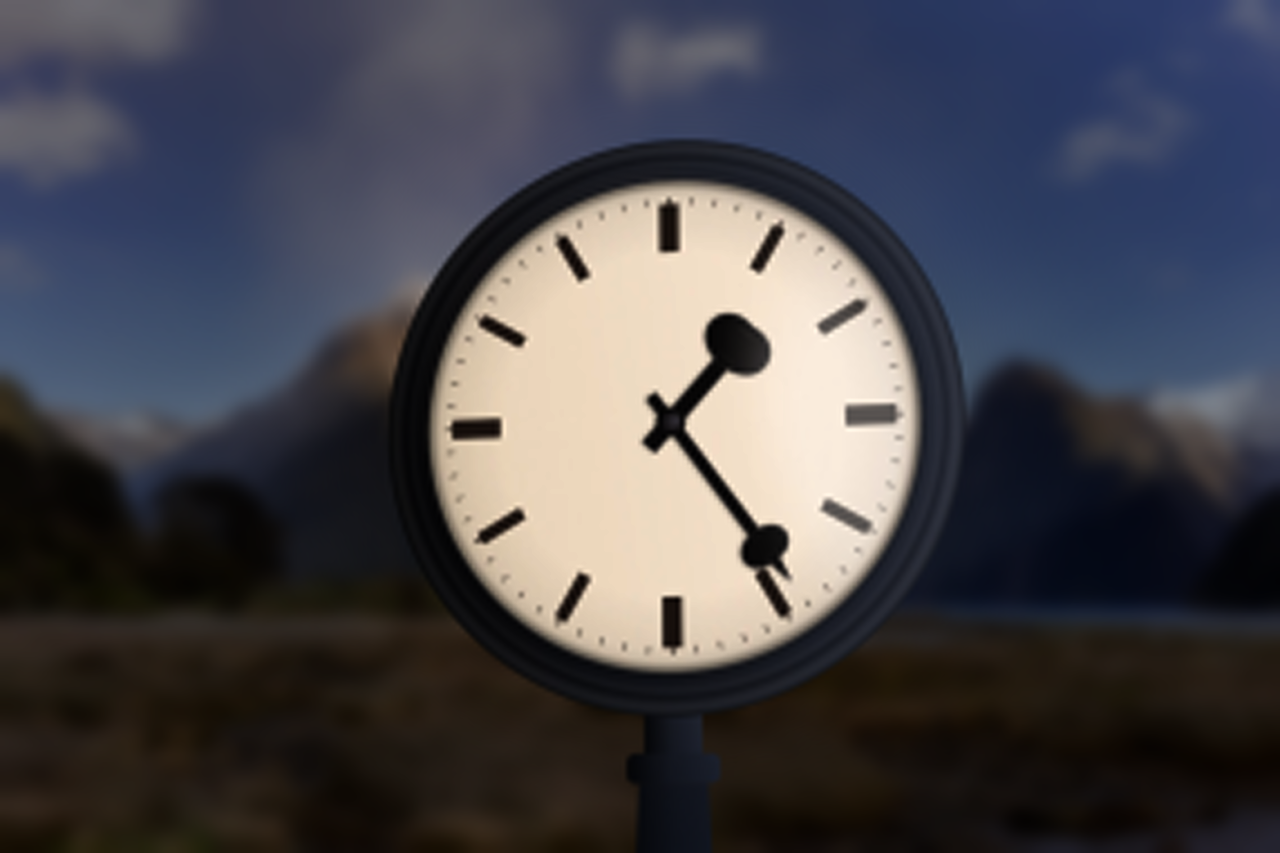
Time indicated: **1:24**
